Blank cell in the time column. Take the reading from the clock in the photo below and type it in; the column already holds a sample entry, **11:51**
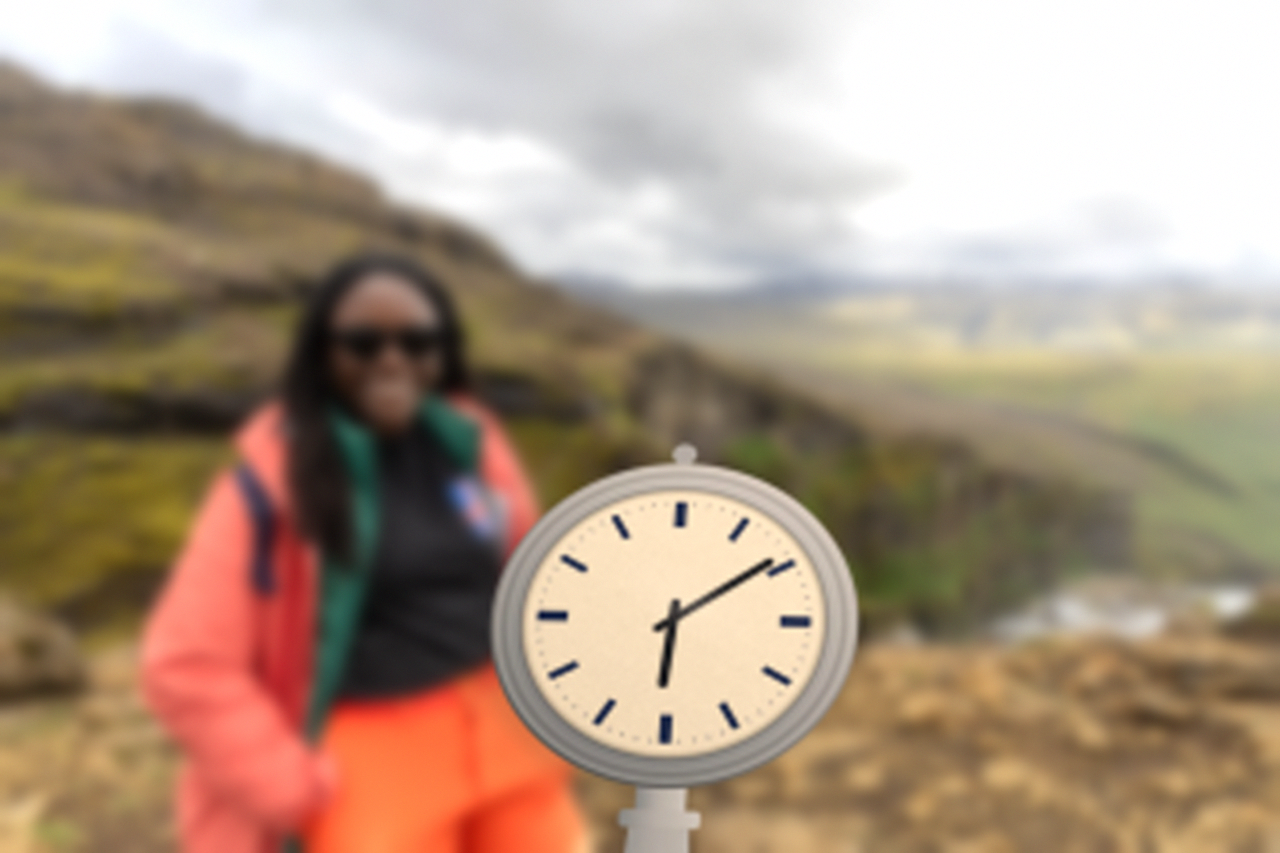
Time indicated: **6:09**
